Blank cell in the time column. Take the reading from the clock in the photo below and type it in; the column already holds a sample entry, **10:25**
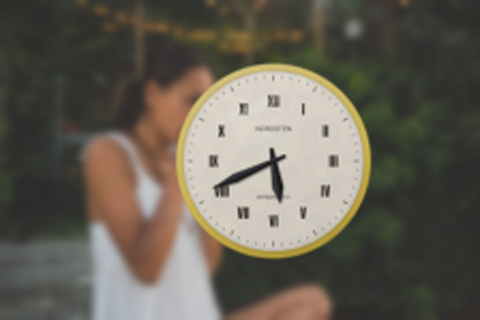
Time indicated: **5:41**
